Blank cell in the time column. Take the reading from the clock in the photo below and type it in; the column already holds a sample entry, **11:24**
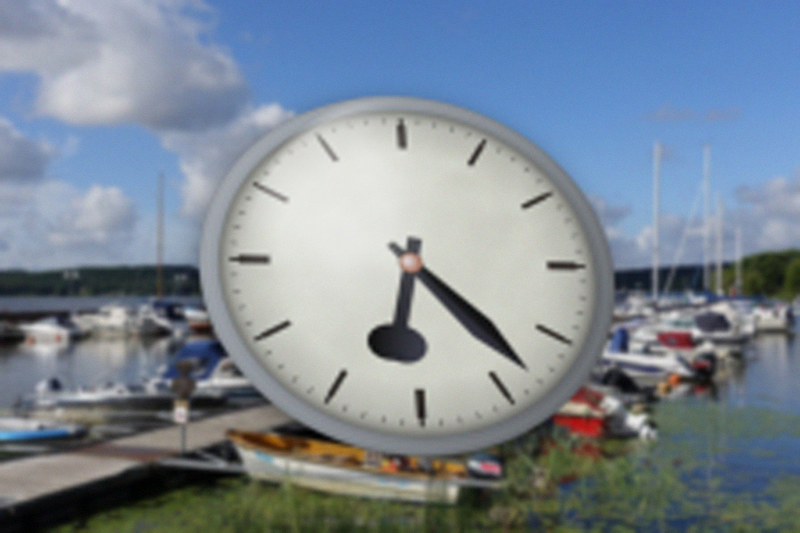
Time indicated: **6:23**
